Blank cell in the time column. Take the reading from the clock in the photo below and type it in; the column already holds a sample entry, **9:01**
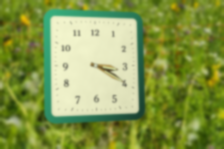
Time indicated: **3:20**
